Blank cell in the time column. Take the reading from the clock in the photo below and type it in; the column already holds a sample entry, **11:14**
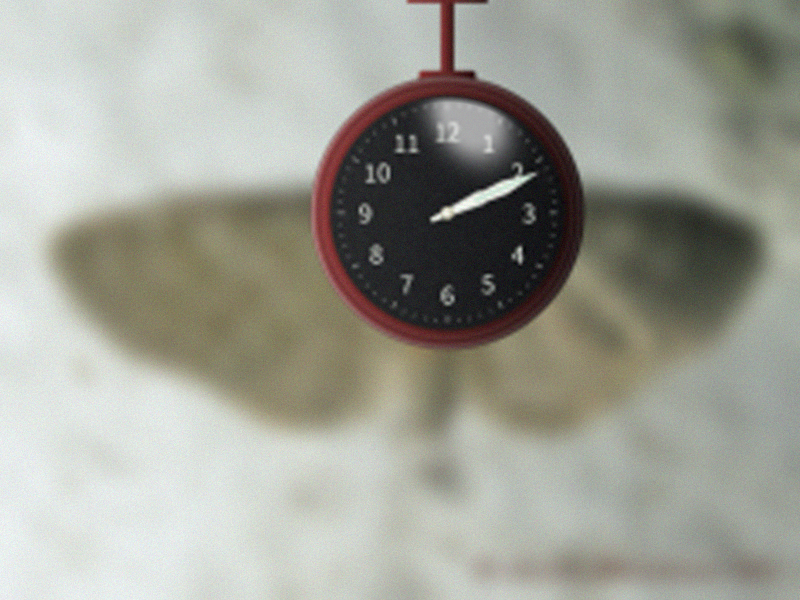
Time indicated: **2:11**
